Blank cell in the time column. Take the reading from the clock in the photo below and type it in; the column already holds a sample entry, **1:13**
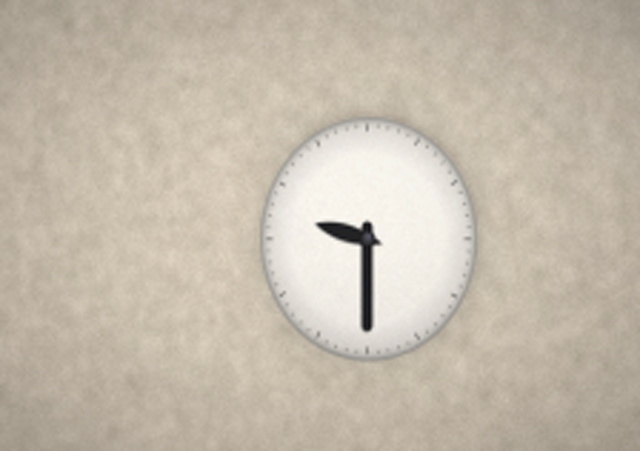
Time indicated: **9:30**
